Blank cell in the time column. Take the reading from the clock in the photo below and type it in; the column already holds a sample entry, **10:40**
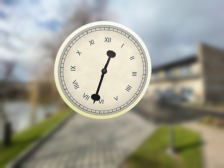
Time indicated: **12:32**
